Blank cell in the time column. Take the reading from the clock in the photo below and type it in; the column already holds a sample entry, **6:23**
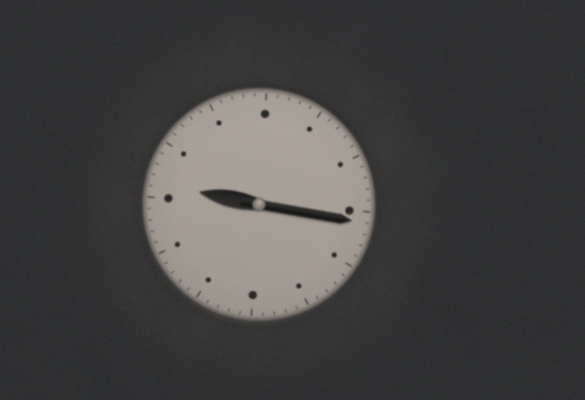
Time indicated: **9:16**
